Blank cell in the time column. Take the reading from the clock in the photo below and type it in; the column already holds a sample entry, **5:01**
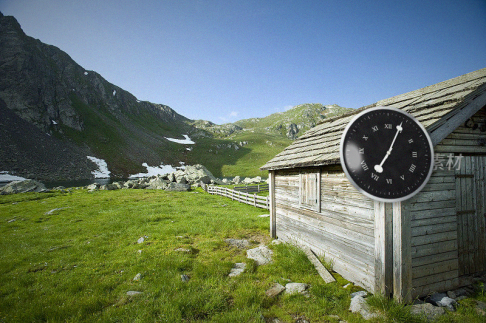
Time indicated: **7:04**
